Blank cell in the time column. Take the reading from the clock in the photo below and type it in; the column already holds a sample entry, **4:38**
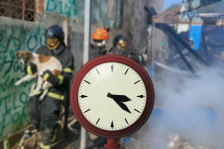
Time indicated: **3:22**
